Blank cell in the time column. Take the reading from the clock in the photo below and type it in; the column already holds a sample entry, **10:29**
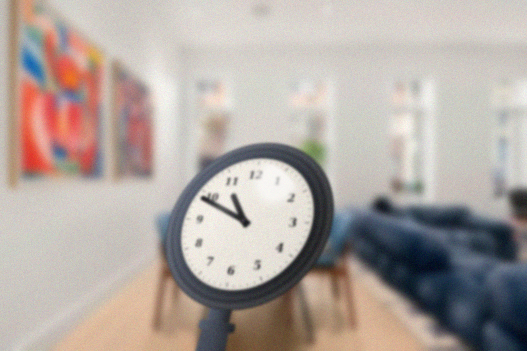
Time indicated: **10:49**
